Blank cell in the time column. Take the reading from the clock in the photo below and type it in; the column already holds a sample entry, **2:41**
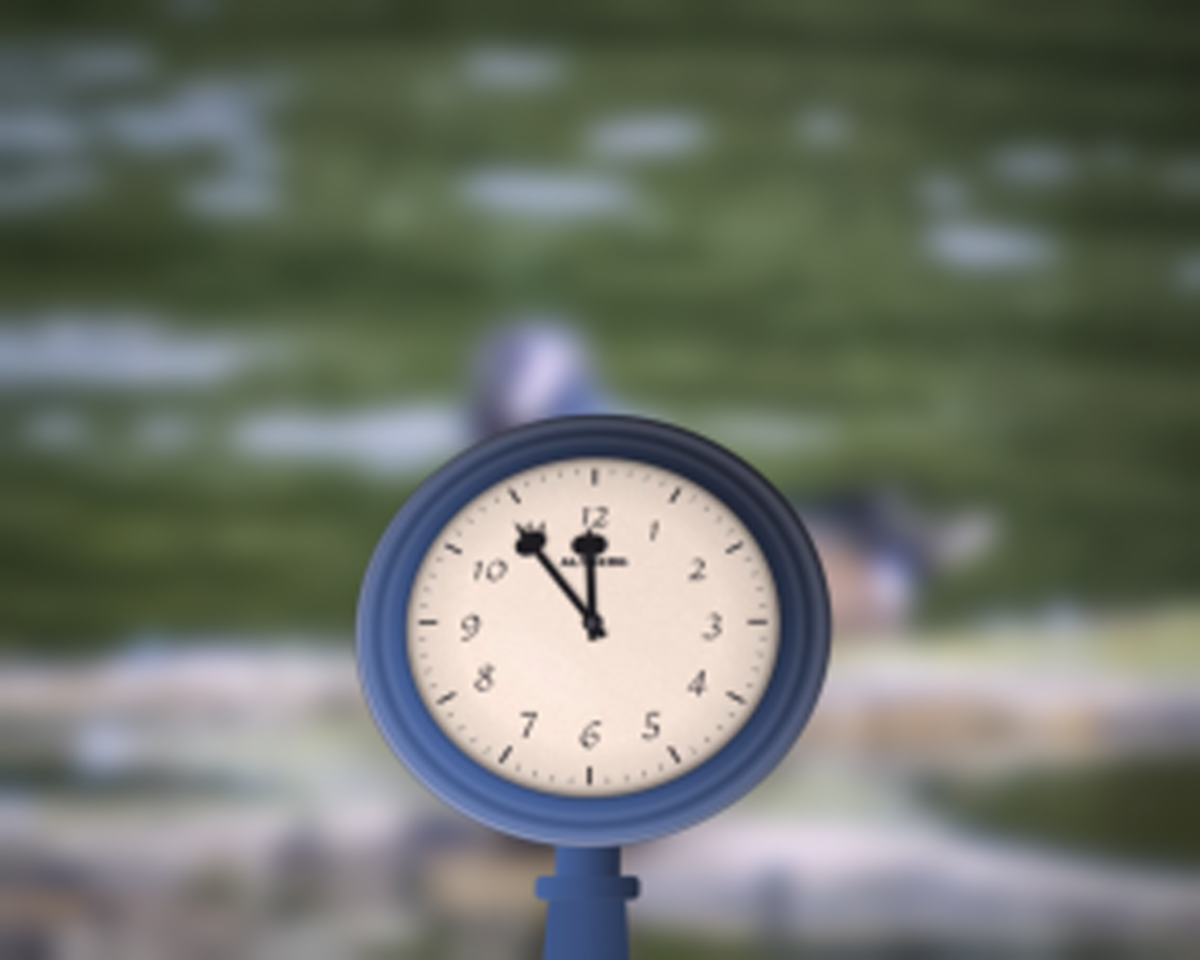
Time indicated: **11:54**
